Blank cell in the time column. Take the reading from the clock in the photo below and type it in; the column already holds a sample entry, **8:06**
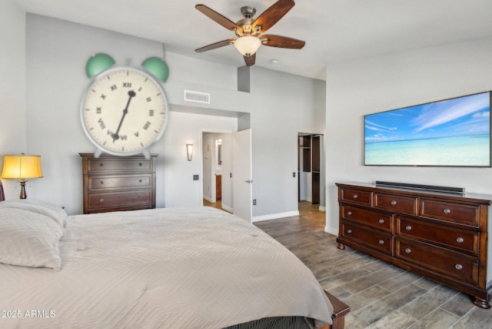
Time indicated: **12:33**
